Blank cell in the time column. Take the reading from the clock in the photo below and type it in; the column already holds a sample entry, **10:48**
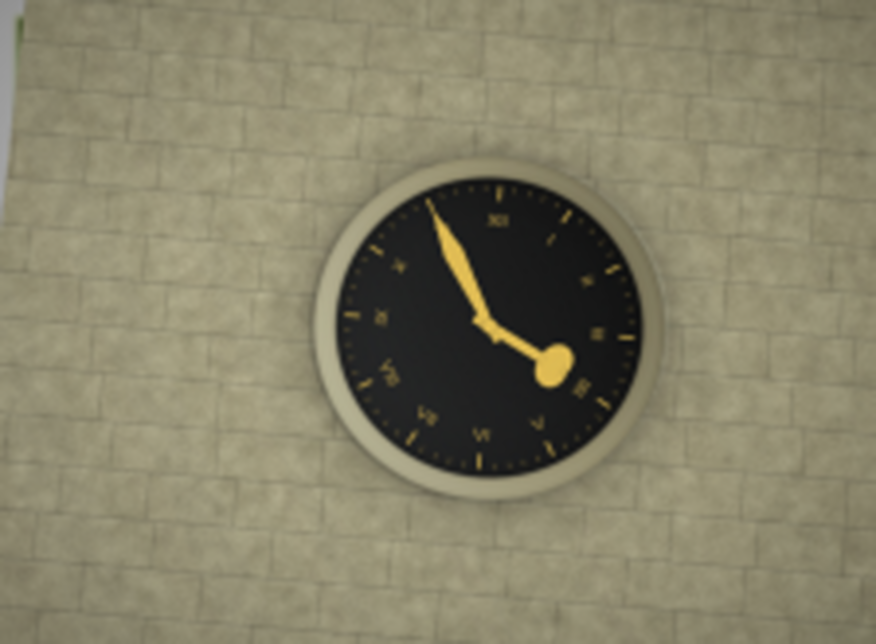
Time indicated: **3:55**
